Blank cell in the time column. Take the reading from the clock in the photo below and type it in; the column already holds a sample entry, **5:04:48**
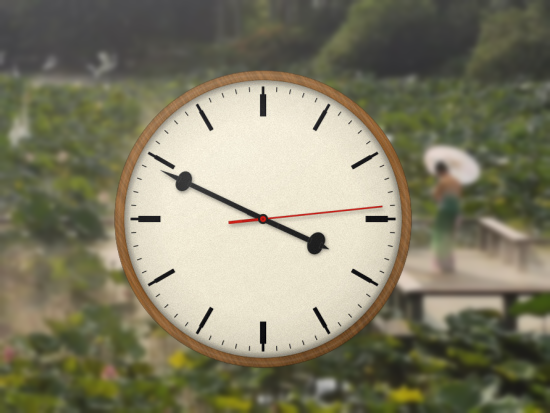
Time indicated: **3:49:14**
